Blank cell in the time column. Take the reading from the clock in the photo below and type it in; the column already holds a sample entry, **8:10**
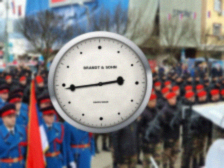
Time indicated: **2:44**
